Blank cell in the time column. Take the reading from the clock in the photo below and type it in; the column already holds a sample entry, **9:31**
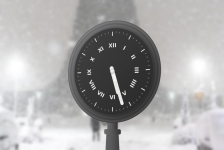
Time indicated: **5:27**
